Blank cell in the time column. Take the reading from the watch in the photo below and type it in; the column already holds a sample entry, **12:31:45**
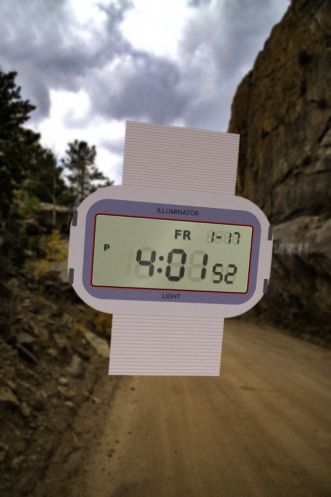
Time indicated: **4:01:52**
